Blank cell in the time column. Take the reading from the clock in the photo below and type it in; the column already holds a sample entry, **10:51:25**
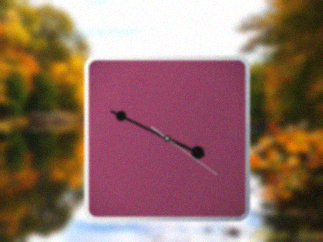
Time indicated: **3:49:21**
